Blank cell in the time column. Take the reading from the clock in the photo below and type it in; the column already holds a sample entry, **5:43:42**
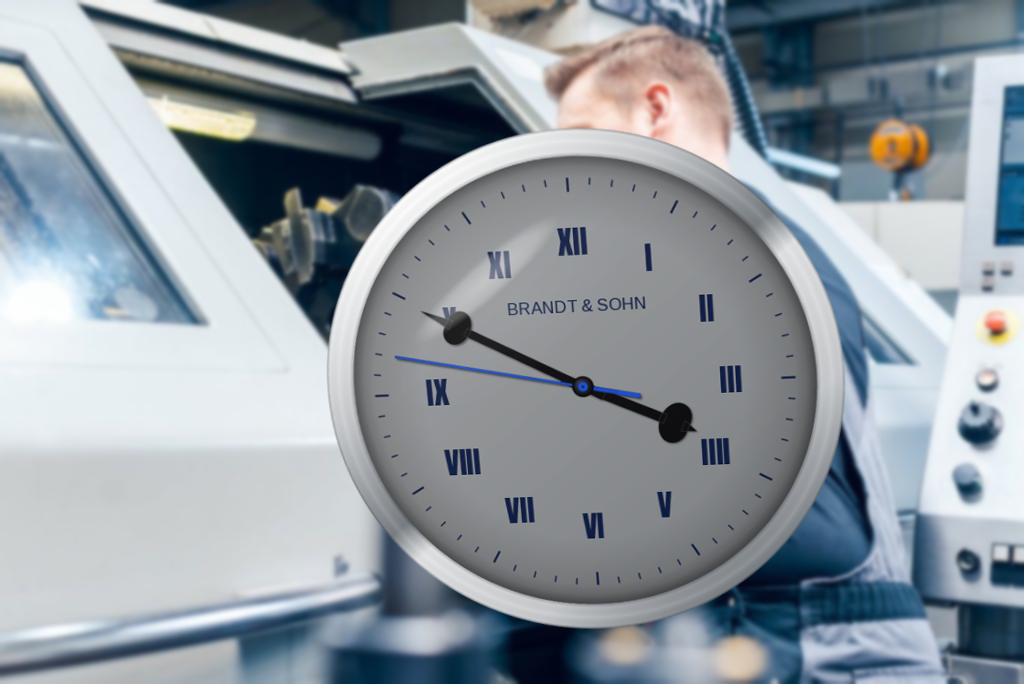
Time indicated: **3:49:47**
